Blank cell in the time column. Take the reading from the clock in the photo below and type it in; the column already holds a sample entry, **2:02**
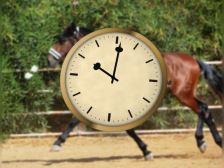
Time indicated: **10:01**
